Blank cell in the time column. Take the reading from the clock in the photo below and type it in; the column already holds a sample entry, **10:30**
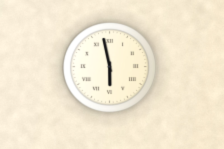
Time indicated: **5:58**
